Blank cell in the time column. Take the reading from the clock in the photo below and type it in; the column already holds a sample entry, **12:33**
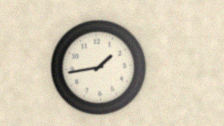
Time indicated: **1:44**
